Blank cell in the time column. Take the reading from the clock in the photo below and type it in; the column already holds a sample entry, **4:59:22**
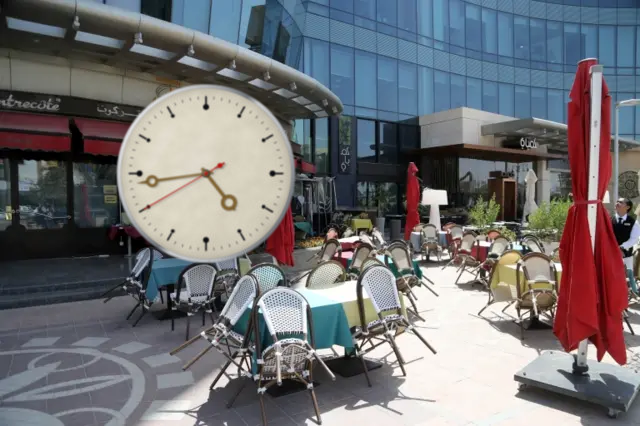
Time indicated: **4:43:40**
